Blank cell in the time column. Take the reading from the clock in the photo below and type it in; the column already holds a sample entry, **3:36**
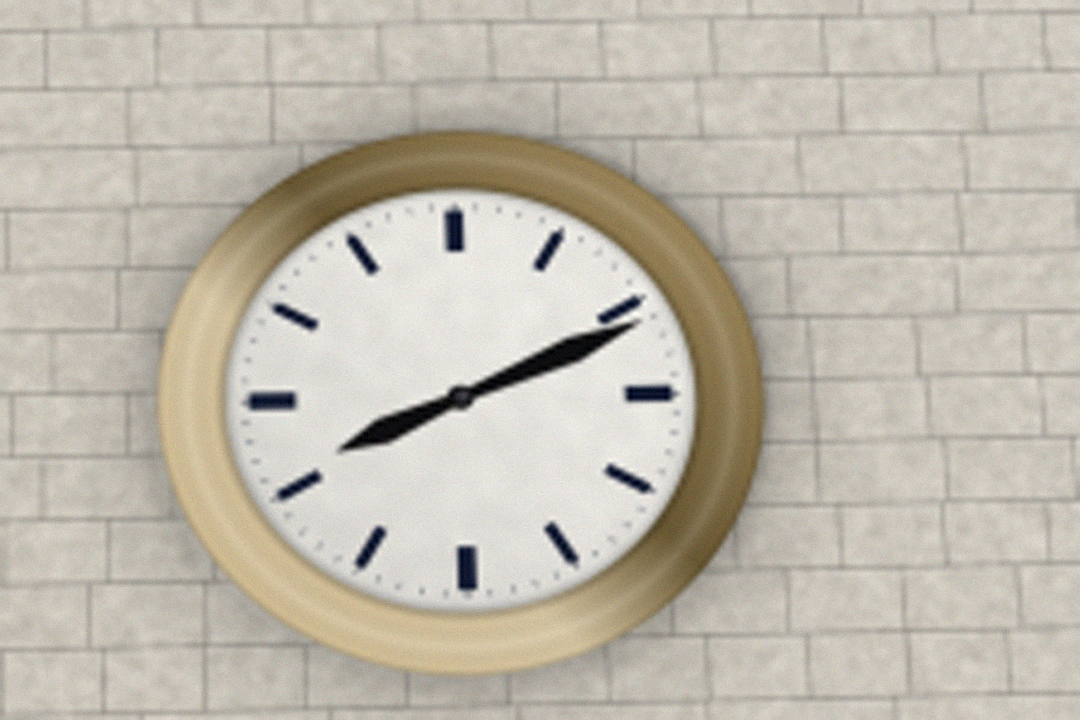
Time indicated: **8:11**
